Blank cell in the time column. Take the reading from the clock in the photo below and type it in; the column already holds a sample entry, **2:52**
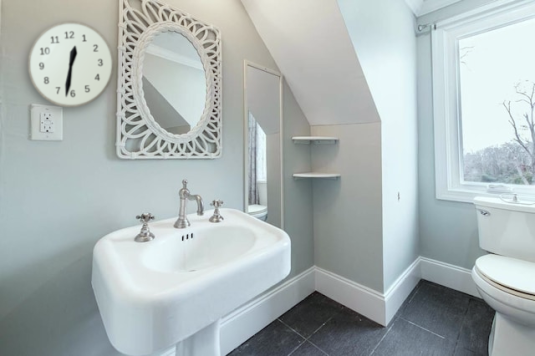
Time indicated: **12:32**
